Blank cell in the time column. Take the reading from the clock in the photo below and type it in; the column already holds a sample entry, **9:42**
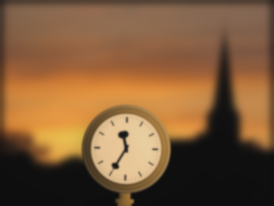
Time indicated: **11:35**
